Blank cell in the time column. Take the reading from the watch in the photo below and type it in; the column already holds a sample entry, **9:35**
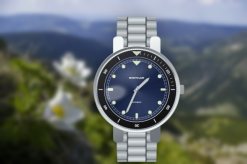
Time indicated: **1:34**
